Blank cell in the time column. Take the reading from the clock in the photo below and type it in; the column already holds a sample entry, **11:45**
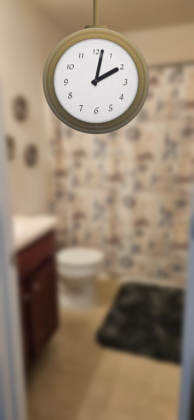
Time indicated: **2:02**
